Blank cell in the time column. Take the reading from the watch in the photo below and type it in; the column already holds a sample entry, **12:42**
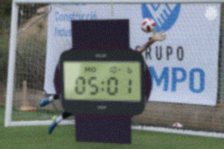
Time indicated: **5:01**
